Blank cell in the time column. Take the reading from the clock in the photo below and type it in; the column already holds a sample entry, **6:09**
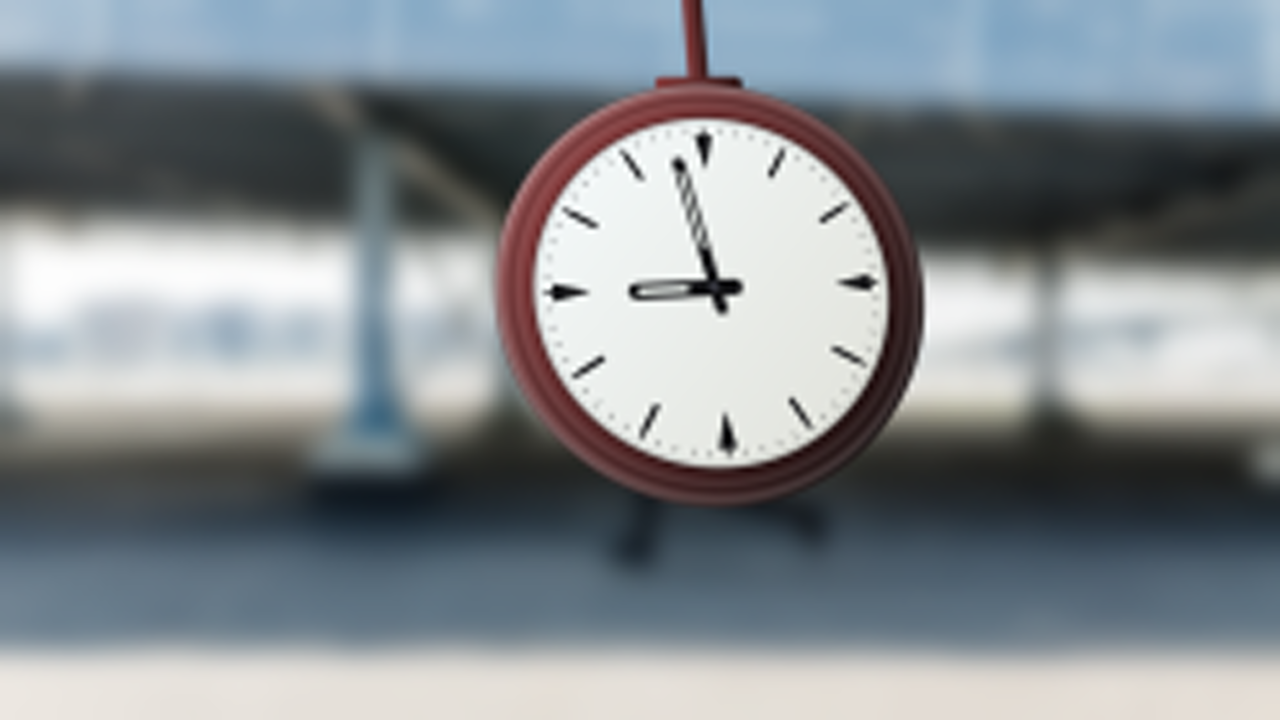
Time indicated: **8:58**
